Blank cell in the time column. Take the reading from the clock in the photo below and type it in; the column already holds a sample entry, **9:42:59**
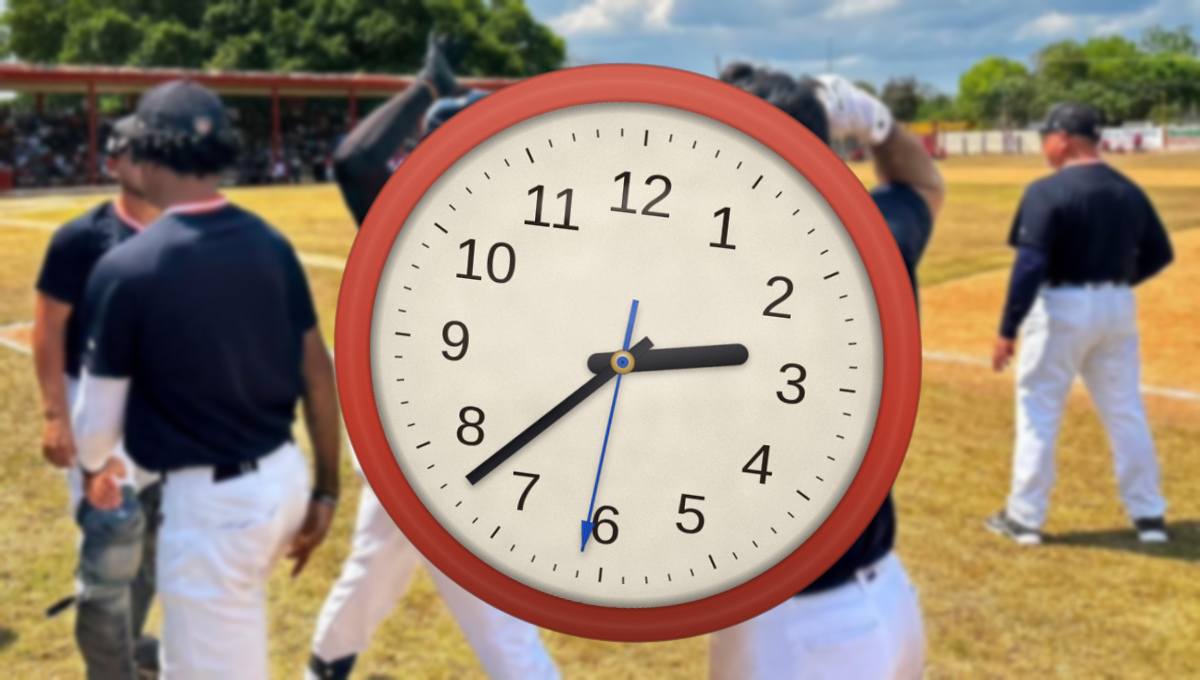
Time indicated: **2:37:31**
